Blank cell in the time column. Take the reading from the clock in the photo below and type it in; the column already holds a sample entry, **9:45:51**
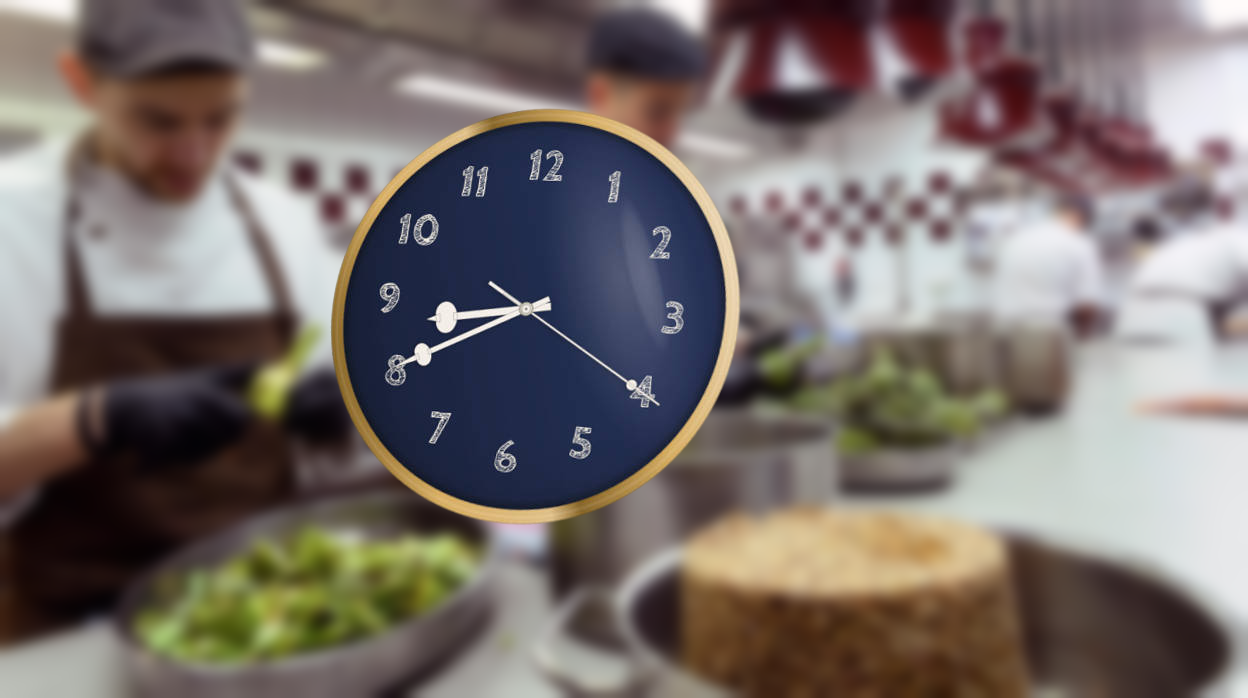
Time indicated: **8:40:20**
